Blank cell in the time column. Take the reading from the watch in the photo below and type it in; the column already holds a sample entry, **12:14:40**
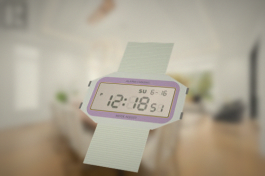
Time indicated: **12:18:51**
